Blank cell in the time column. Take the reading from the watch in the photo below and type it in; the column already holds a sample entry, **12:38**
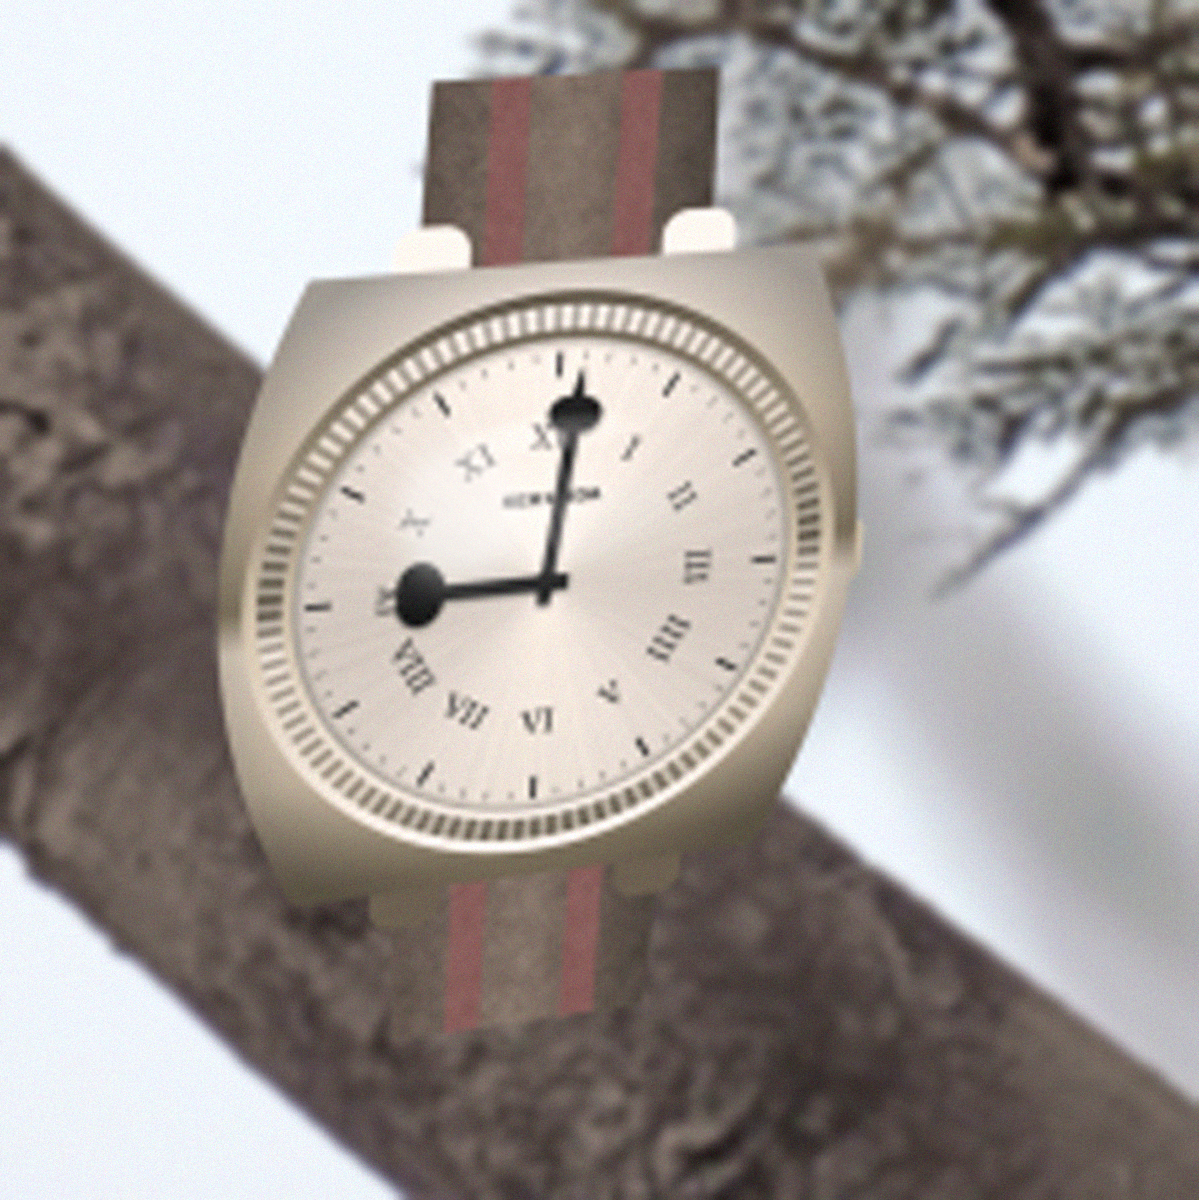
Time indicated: **9:01**
